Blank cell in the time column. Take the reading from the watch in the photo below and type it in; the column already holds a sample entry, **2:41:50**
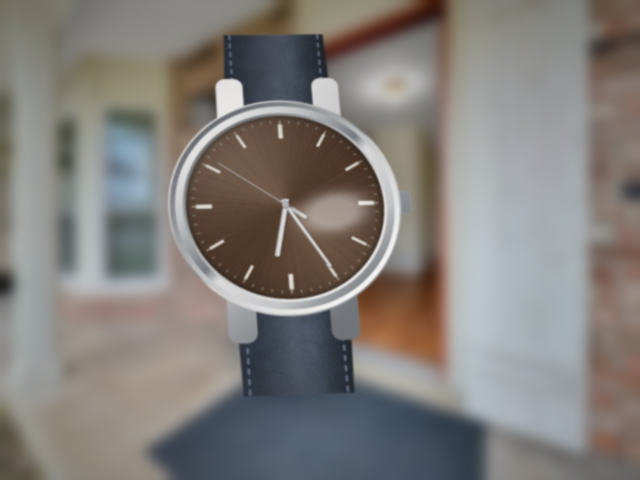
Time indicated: **6:24:51**
